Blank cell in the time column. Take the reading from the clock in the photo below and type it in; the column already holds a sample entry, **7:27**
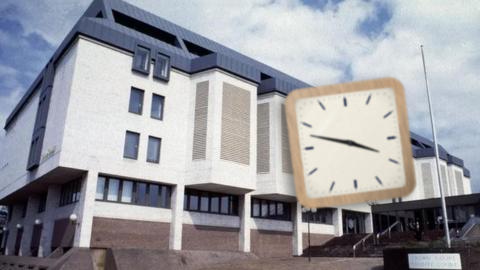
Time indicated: **3:48**
